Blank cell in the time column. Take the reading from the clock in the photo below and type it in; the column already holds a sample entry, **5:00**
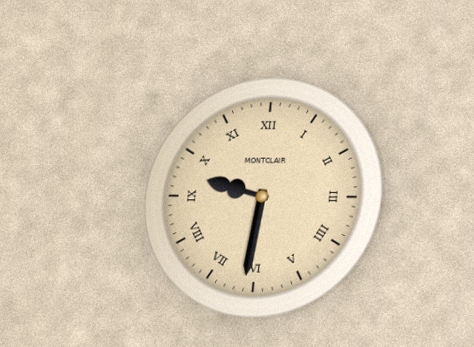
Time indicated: **9:31**
